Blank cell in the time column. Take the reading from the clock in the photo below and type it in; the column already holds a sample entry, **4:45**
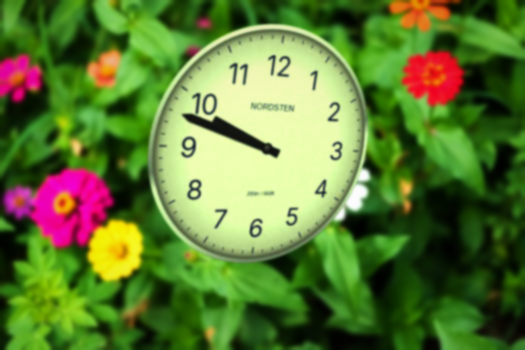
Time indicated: **9:48**
